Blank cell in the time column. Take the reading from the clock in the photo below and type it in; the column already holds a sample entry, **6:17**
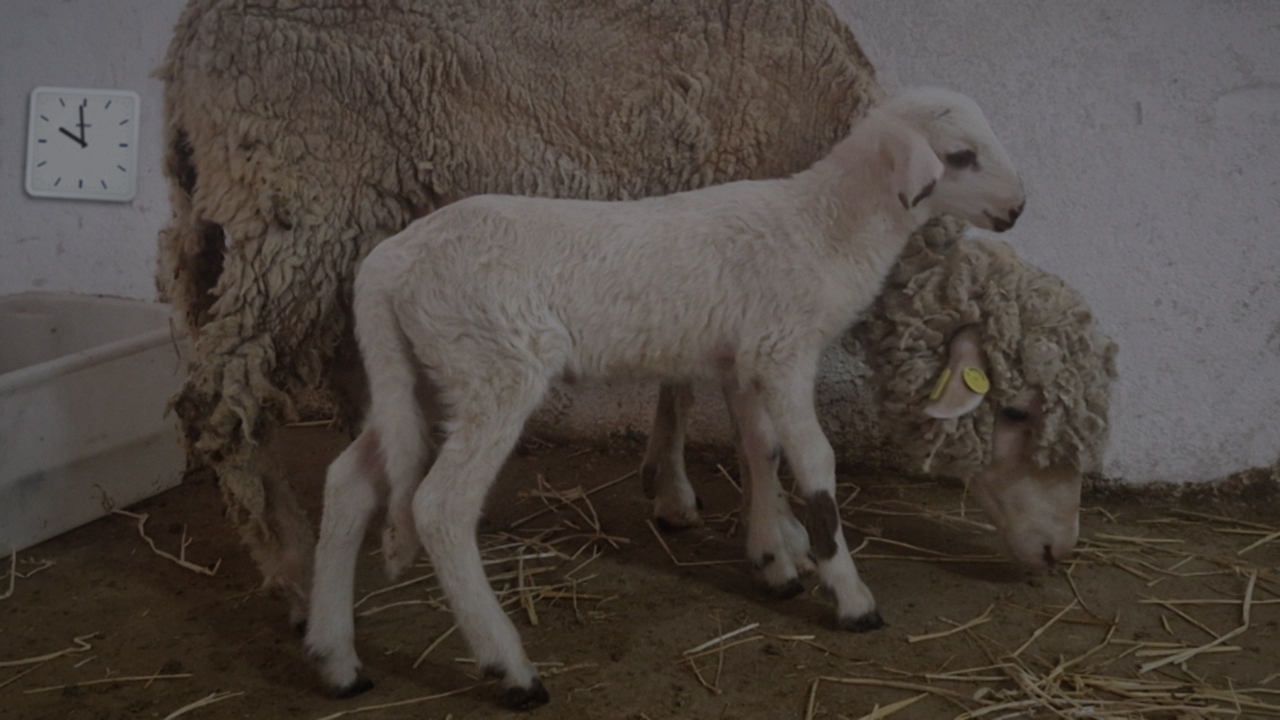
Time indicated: **9:59**
